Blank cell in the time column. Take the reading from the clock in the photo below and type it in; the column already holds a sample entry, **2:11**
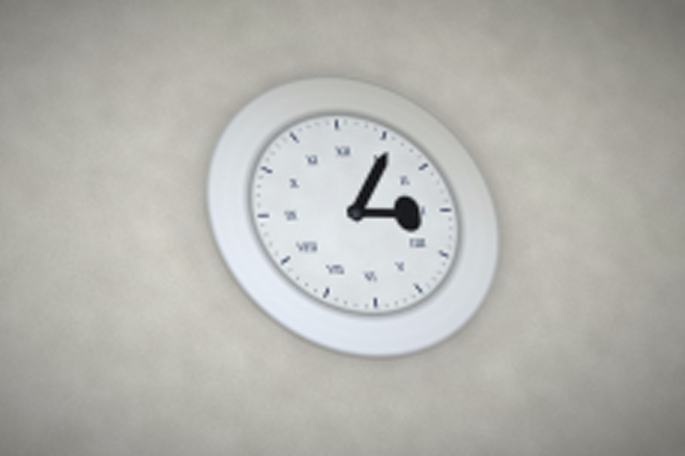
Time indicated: **3:06**
